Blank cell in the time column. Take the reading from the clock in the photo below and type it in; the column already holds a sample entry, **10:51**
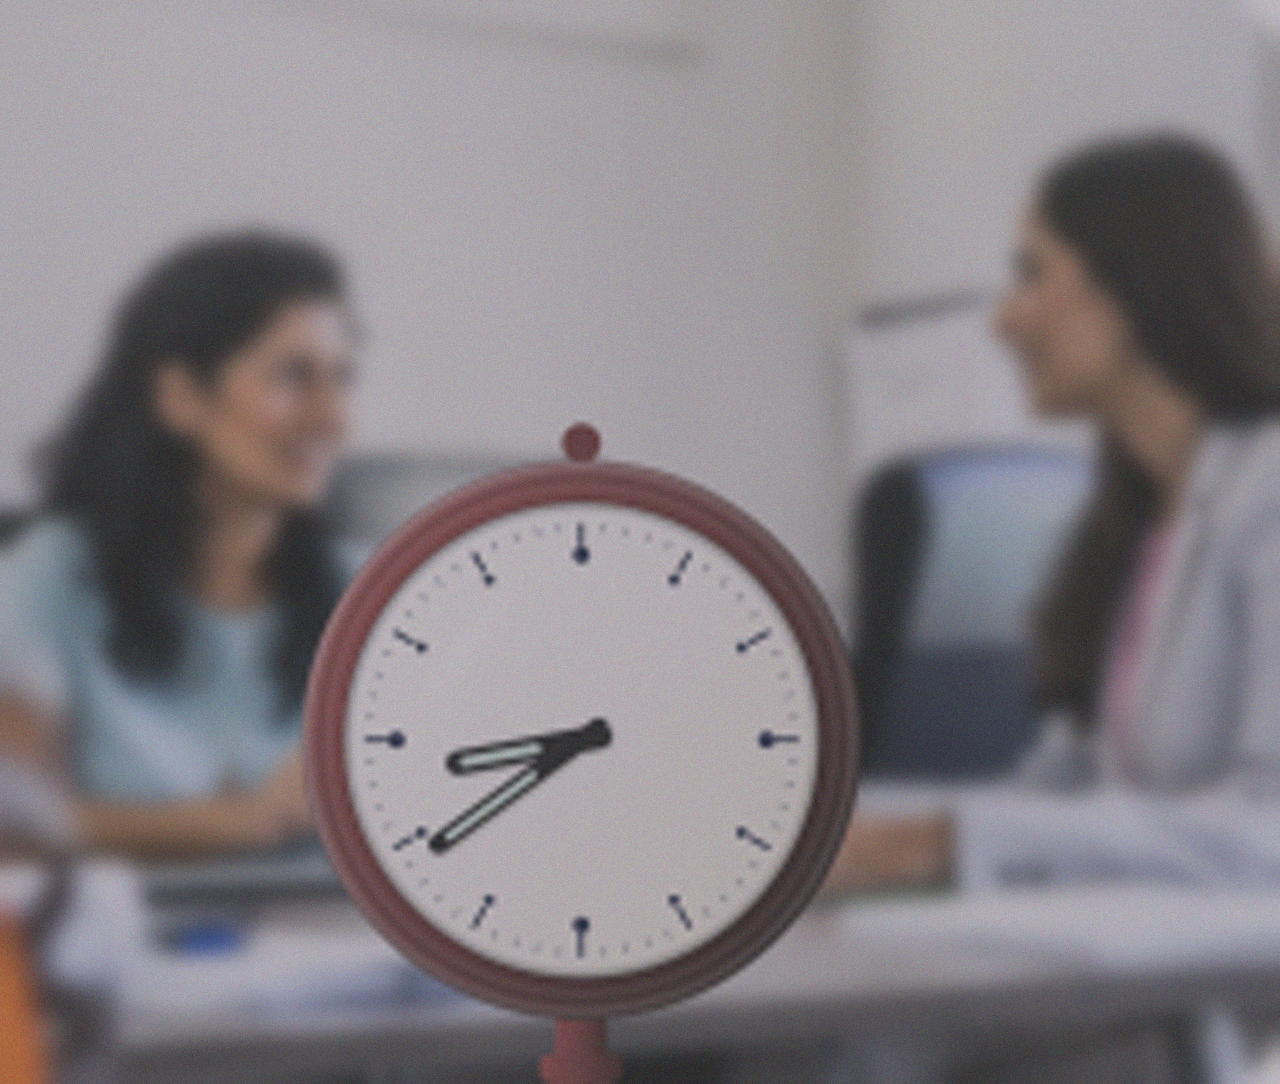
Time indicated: **8:39**
